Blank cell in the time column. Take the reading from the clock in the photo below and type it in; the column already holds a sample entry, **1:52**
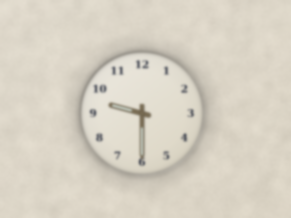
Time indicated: **9:30**
